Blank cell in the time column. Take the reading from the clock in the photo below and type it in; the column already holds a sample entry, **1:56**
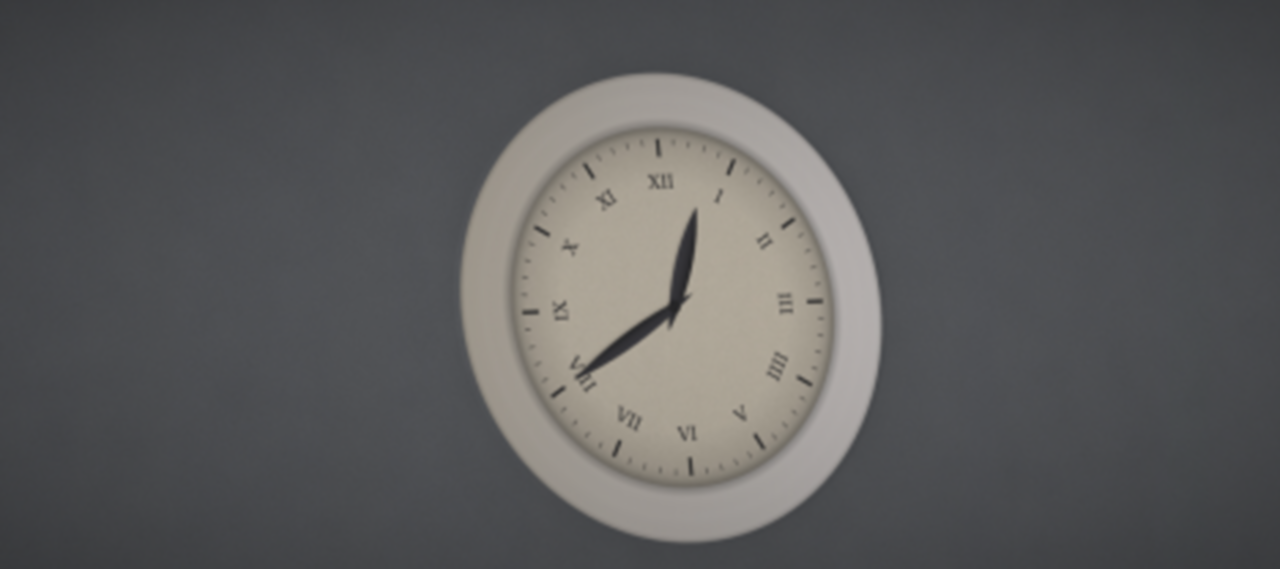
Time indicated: **12:40**
